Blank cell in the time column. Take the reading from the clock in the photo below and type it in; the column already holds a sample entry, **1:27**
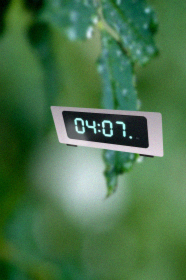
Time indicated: **4:07**
